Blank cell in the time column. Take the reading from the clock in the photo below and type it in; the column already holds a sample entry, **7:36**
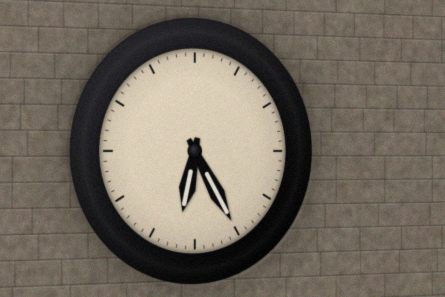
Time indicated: **6:25**
